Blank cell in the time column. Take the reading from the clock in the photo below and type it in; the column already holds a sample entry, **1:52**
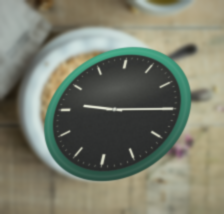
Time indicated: **9:15**
